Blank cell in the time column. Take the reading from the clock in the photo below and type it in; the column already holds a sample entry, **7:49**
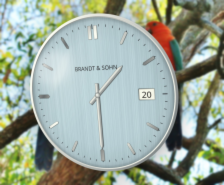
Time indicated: **1:30**
